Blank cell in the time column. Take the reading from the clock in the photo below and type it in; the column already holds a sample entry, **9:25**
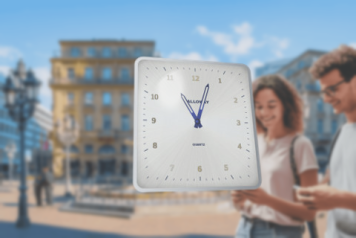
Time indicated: **11:03**
